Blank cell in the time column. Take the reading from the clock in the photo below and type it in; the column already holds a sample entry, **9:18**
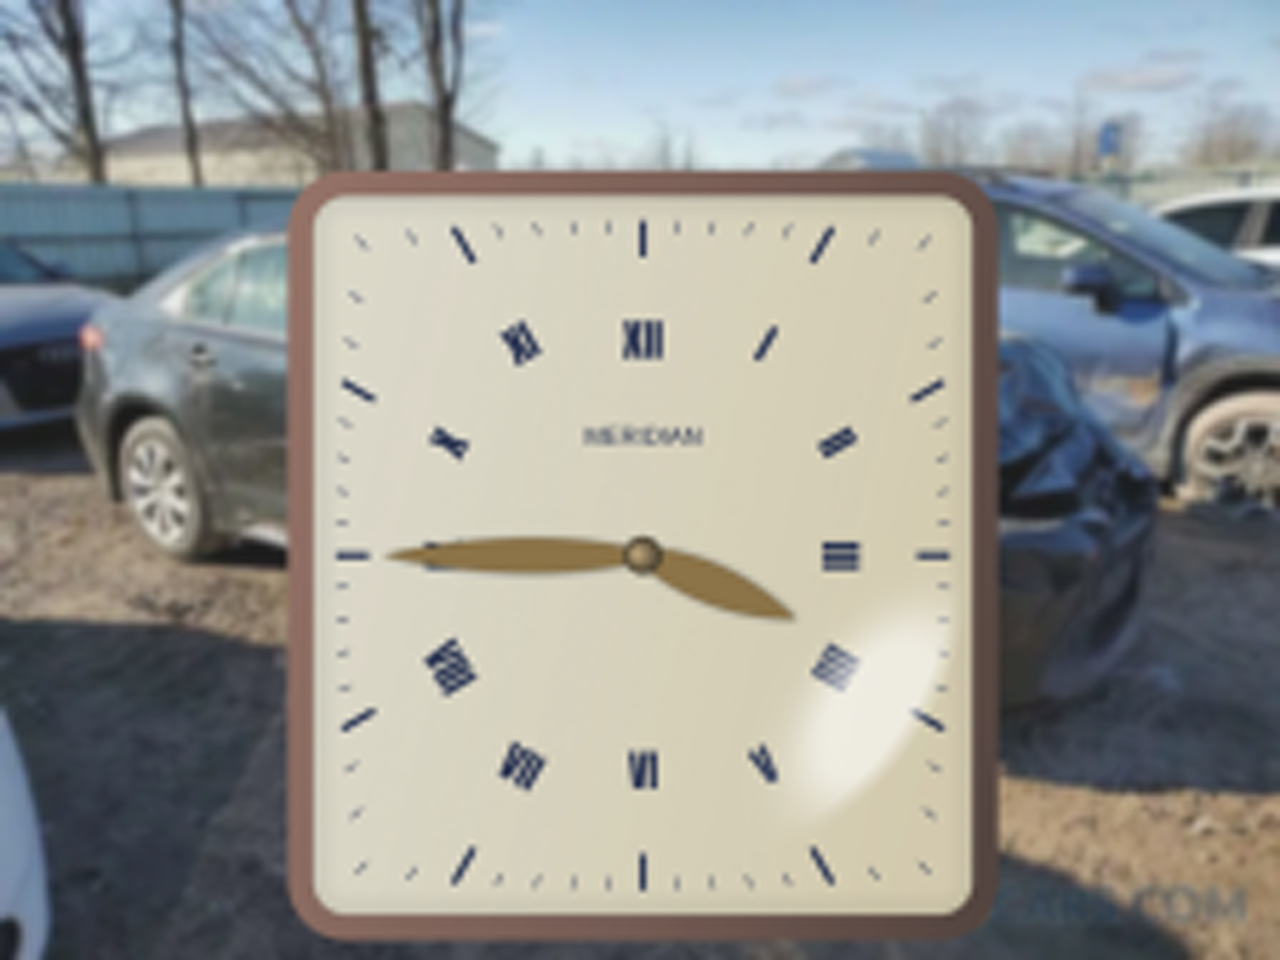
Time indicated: **3:45**
